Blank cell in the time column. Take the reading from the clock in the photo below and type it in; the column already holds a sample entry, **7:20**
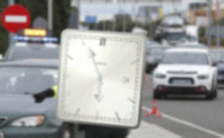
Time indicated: **5:56**
